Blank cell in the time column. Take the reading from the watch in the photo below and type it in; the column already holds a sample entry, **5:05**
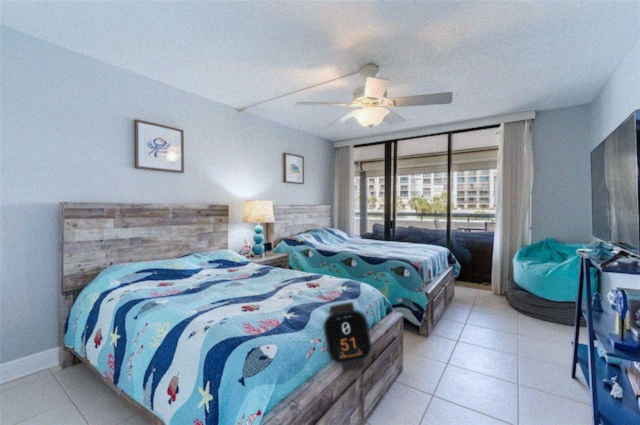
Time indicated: **0:51**
